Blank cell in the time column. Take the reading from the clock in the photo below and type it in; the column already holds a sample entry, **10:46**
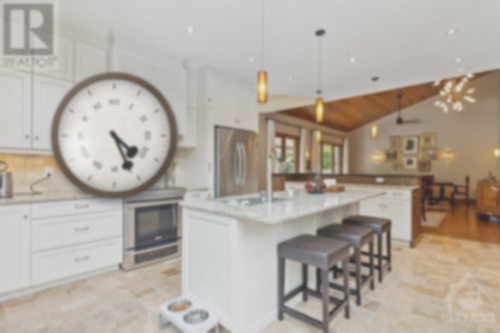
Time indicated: **4:26**
